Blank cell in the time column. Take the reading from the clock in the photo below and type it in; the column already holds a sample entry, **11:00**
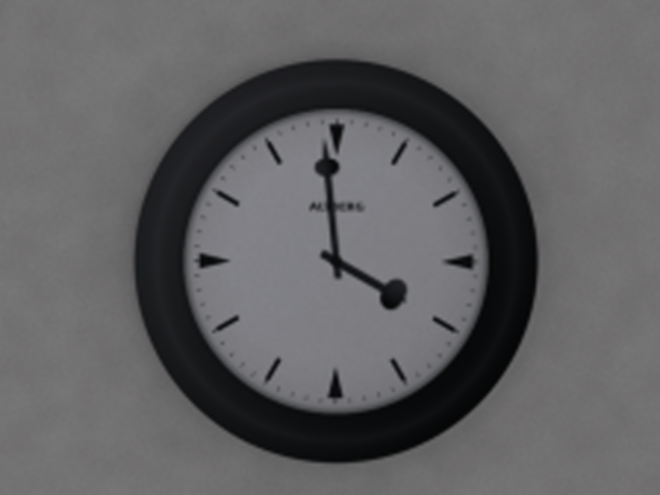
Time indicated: **3:59**
